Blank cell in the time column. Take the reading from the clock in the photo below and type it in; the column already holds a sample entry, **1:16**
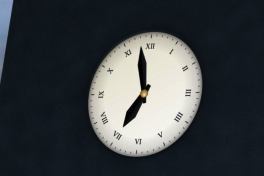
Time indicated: **6:58**
